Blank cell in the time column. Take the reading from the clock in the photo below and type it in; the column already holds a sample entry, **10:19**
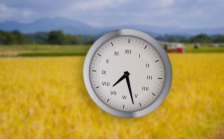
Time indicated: **7:27**
